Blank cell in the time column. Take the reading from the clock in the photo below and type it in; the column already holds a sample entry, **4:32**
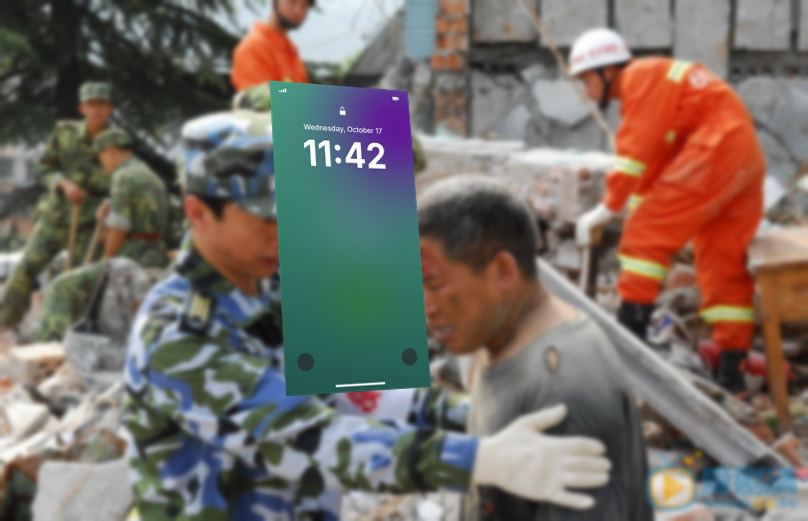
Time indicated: **11:42**
